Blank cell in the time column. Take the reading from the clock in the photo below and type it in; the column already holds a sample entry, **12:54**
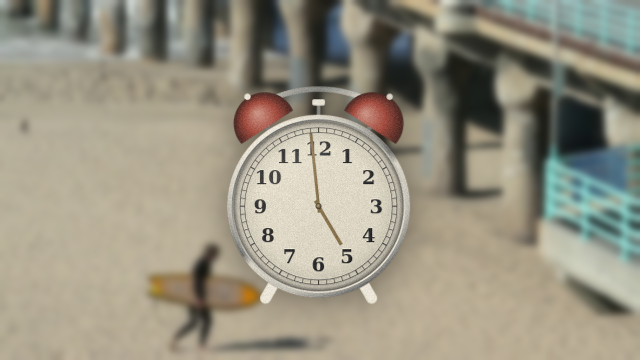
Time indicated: **4:59**
